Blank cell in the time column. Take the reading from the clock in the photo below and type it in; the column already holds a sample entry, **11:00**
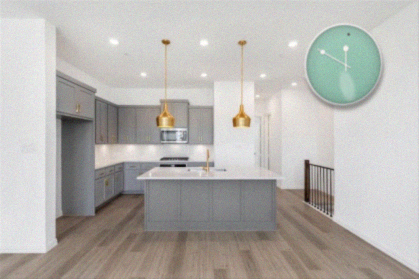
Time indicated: **11:49**
